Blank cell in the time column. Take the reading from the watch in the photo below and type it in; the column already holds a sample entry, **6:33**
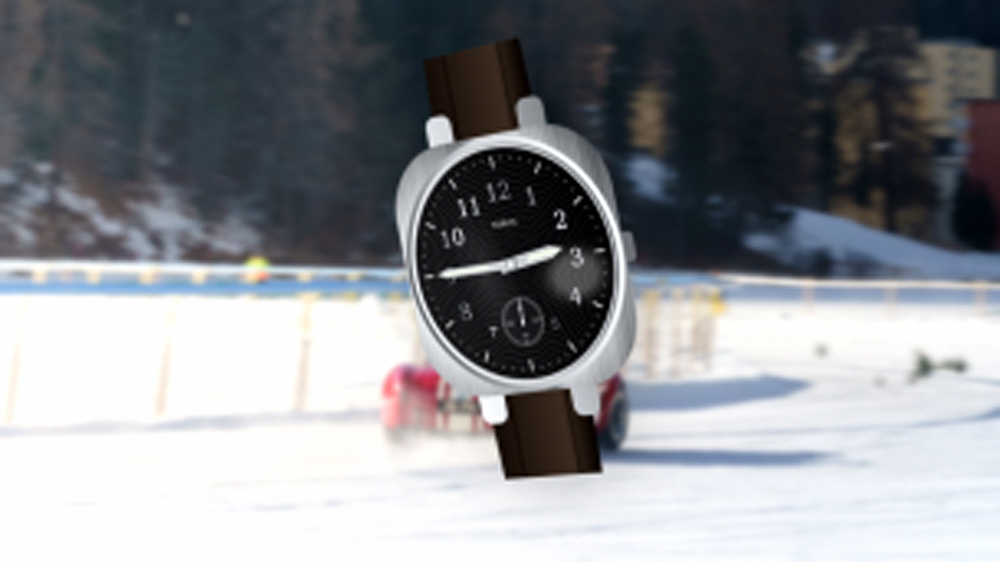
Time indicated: **2:45**
